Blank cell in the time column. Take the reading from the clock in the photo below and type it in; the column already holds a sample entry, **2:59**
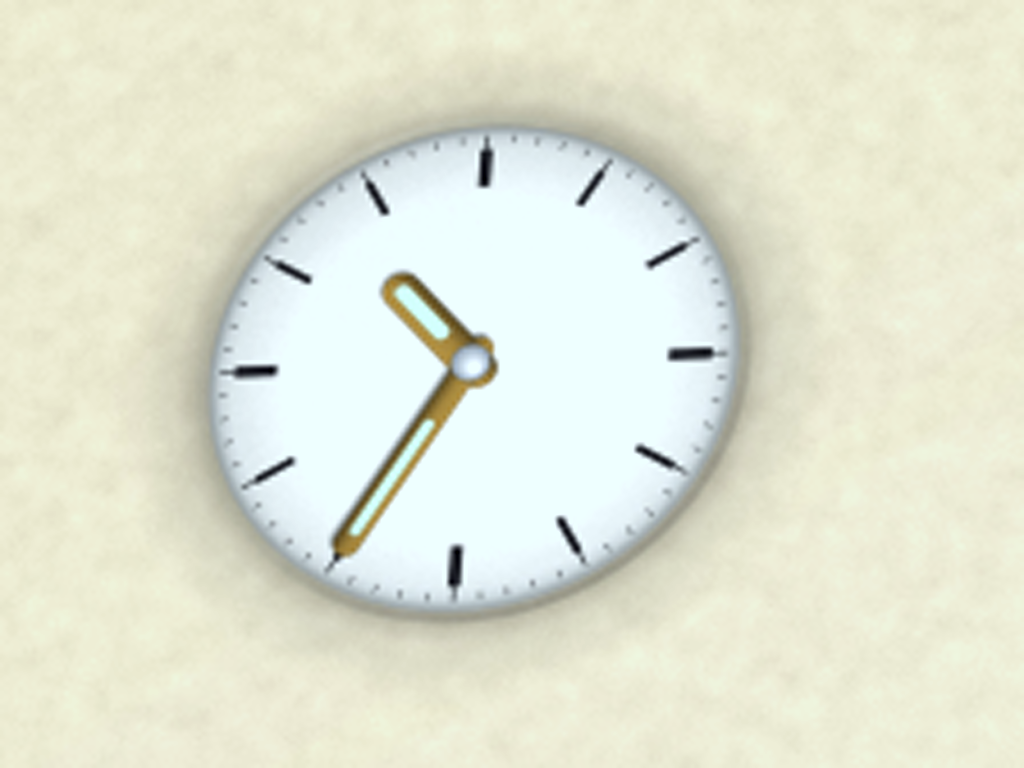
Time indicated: **10:35**
